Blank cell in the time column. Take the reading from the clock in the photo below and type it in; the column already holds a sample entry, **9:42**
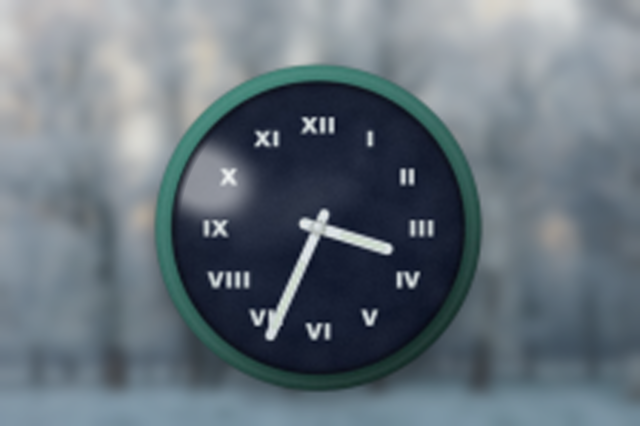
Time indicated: **3:34**
